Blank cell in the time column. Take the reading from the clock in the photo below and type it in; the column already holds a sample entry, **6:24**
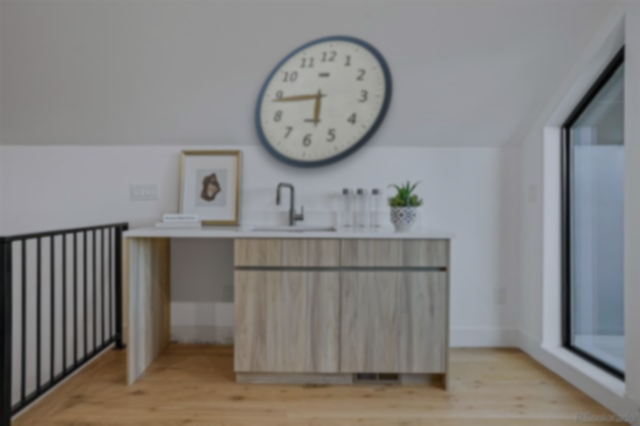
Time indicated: **5:44**
